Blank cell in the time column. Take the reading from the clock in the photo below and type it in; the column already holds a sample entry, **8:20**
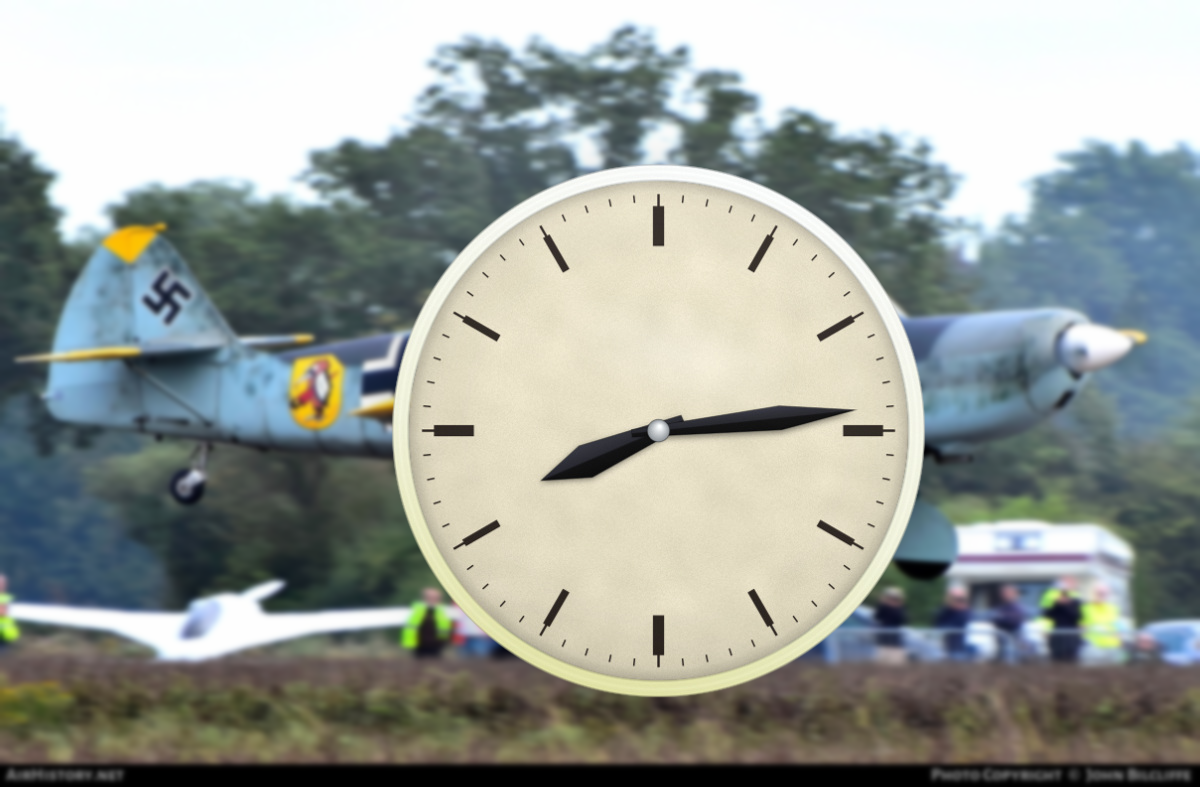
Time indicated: **8:14**
